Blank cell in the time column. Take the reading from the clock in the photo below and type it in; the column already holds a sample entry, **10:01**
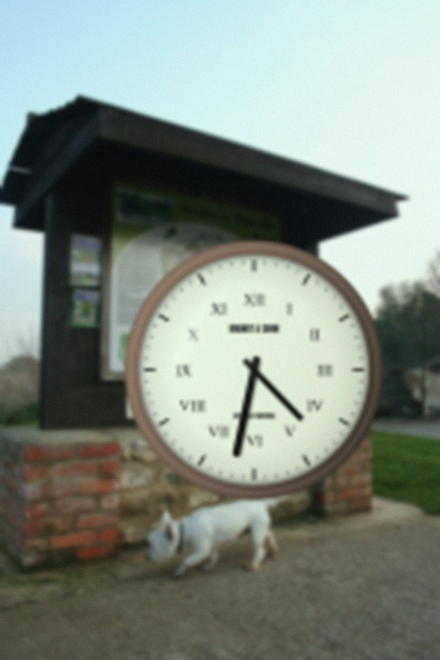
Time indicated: **4:32**
